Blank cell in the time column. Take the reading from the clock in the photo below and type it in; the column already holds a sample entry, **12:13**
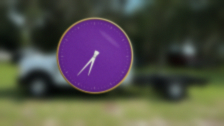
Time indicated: **6:37**
